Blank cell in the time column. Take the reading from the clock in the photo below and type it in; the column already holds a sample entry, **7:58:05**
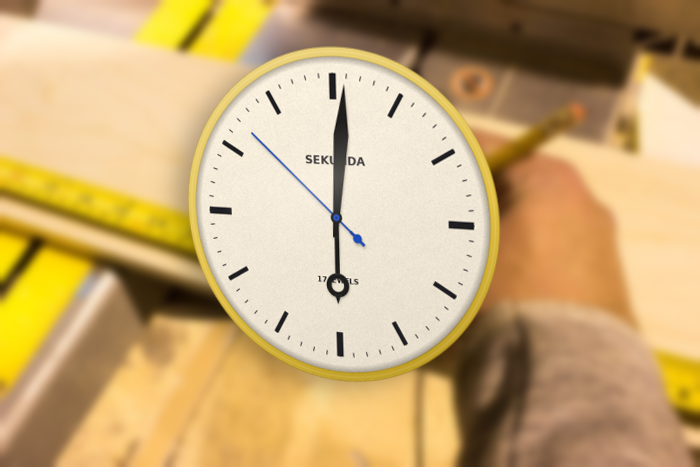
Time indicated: **6:00:52**
